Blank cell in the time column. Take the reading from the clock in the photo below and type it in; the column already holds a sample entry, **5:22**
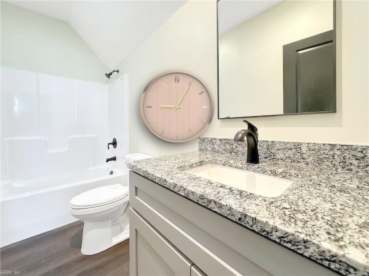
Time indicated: **9:05**
